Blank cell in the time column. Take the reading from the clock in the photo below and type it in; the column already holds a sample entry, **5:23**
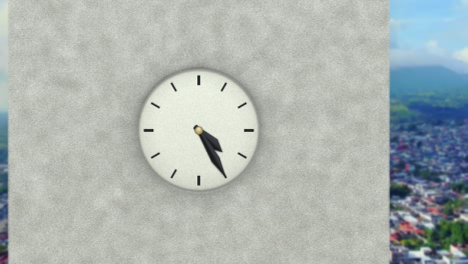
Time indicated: **4:25**
